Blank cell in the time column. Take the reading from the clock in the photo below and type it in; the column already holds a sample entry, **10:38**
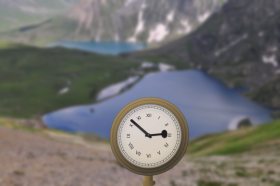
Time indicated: **2:52**
